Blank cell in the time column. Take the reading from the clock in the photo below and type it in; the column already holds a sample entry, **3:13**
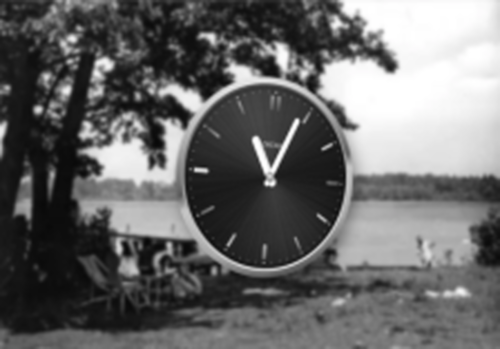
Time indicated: **11:04**
